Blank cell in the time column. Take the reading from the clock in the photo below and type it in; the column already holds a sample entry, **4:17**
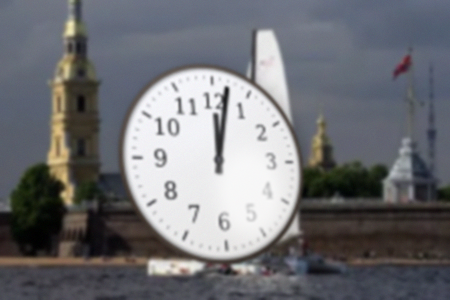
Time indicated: **12:02**
